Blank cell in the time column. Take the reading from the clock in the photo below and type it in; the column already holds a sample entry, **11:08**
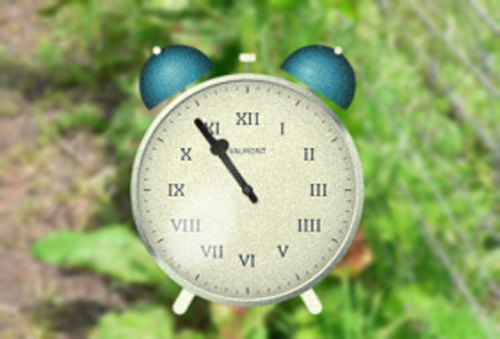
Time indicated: **10:54**
